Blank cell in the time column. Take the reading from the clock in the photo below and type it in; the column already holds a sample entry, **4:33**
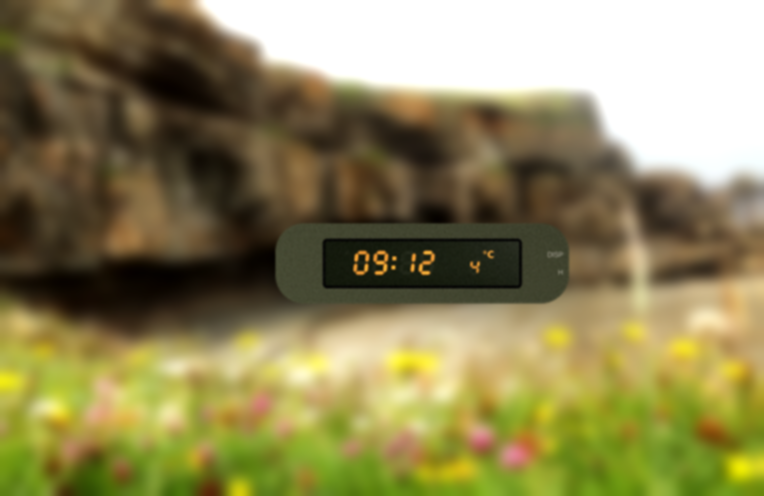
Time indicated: **9:12**
